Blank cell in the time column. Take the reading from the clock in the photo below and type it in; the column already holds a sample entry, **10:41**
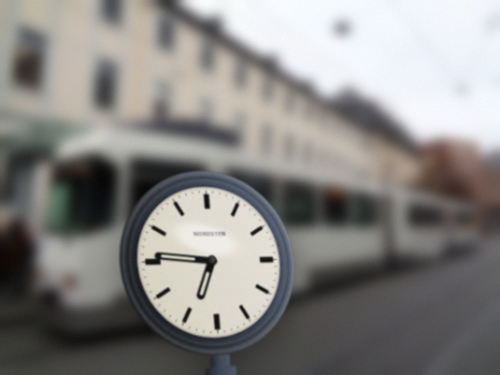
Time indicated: **6:46**
